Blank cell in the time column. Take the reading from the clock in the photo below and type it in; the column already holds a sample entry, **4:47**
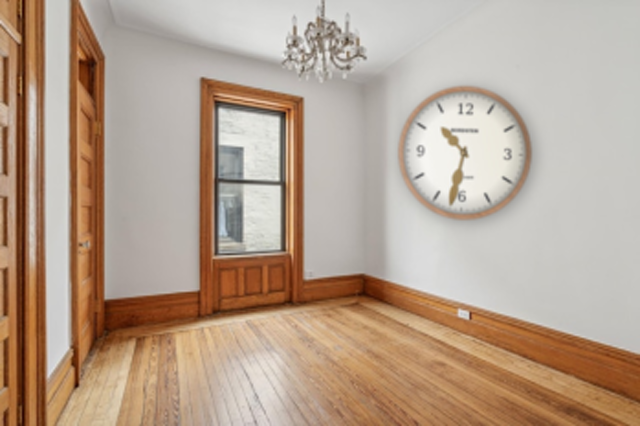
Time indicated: **10:32**
